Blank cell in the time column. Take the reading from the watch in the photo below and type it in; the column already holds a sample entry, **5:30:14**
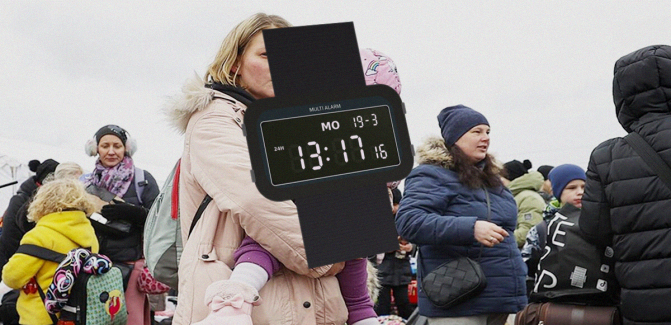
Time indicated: **13:17:16**
